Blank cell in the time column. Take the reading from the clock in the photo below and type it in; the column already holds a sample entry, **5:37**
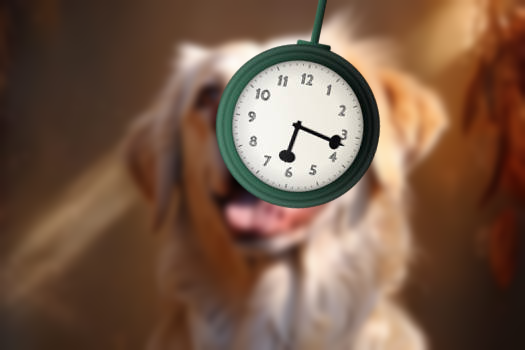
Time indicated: **6:17**
